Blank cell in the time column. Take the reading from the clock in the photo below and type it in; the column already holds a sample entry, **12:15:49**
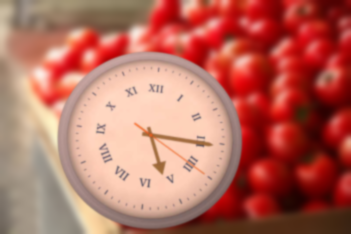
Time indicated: **5:15:20**
